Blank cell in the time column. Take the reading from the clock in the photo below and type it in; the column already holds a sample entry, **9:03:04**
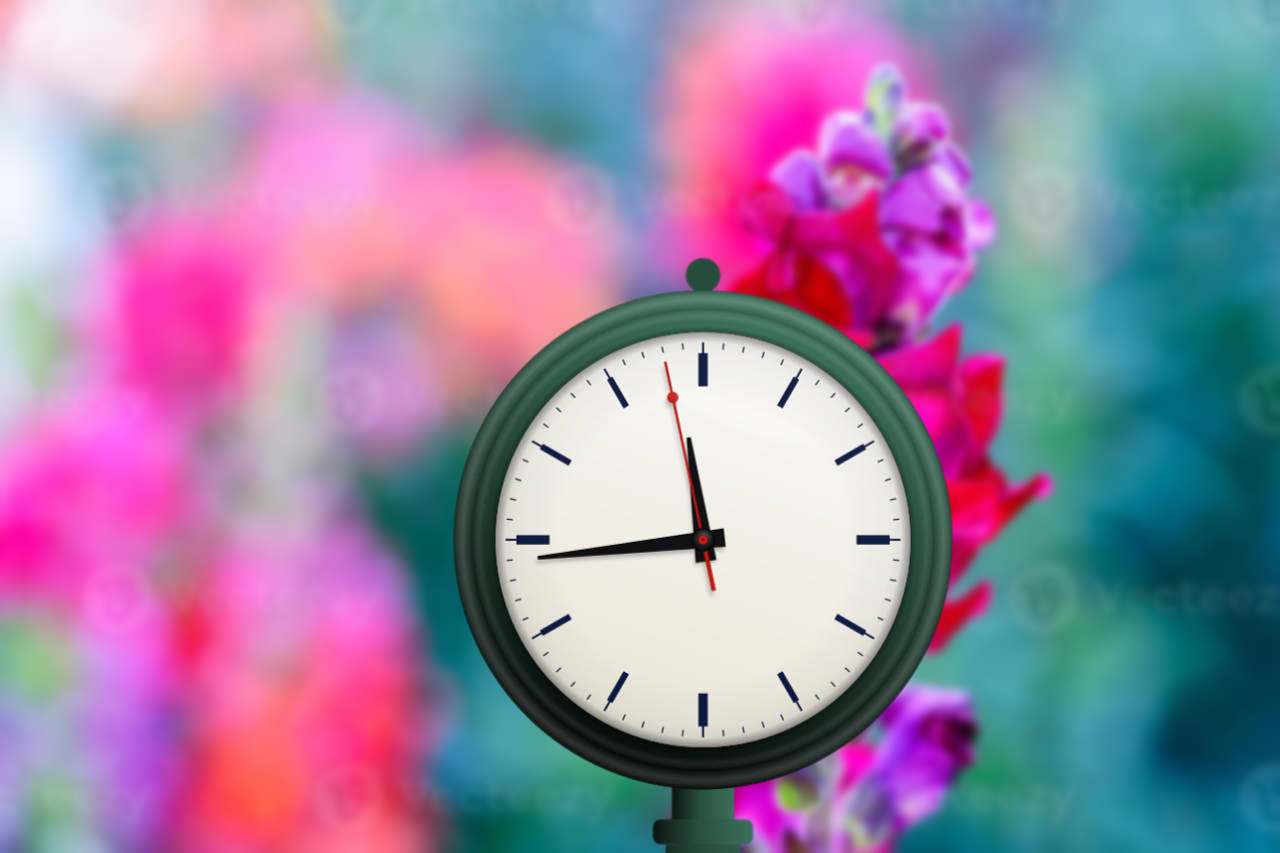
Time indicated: **11:43:58**
